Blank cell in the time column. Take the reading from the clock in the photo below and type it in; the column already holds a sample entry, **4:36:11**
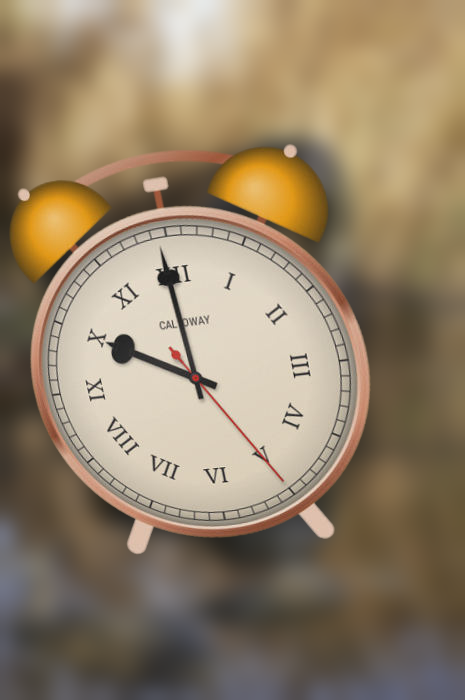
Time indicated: **9:59:25**
